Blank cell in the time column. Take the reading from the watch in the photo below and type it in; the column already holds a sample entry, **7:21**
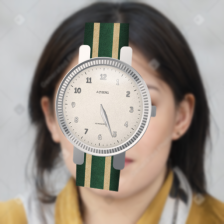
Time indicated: **5:26**
